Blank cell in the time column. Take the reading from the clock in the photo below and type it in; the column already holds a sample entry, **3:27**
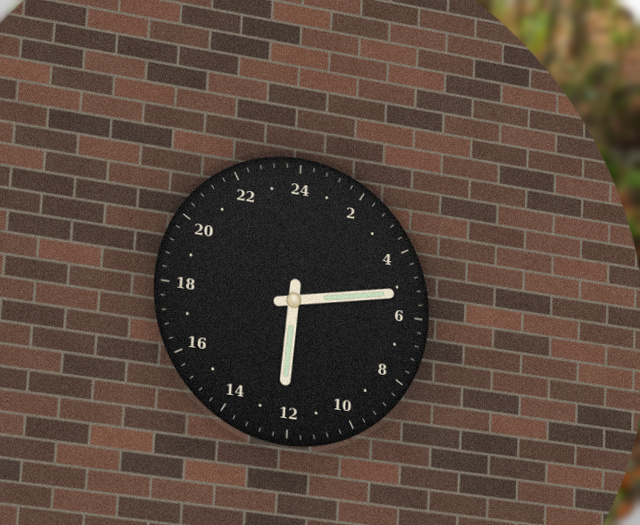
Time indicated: **12:13**
